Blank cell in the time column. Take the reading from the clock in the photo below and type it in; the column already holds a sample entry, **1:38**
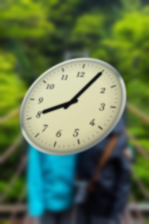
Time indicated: **8:05**
